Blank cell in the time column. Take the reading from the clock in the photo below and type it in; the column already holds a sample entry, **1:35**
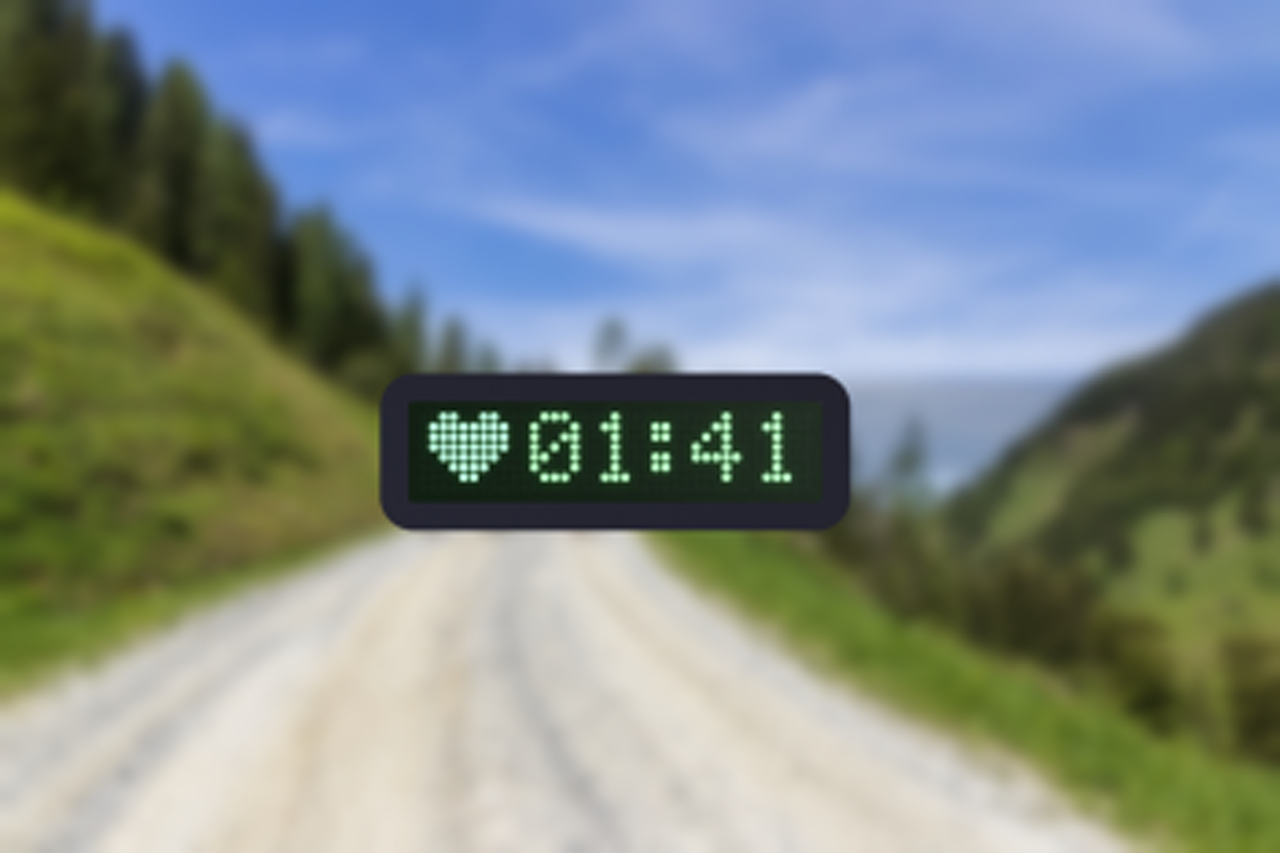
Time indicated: **1:41**
